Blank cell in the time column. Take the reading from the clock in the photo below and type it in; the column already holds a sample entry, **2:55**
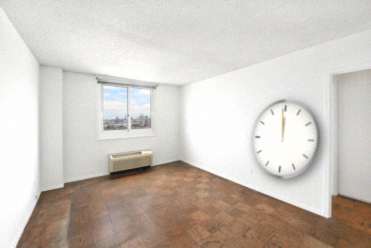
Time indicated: **11:59**
